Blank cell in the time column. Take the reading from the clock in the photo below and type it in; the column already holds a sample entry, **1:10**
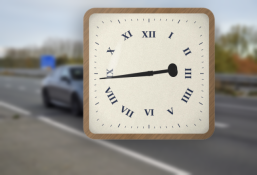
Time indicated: **2:44**
